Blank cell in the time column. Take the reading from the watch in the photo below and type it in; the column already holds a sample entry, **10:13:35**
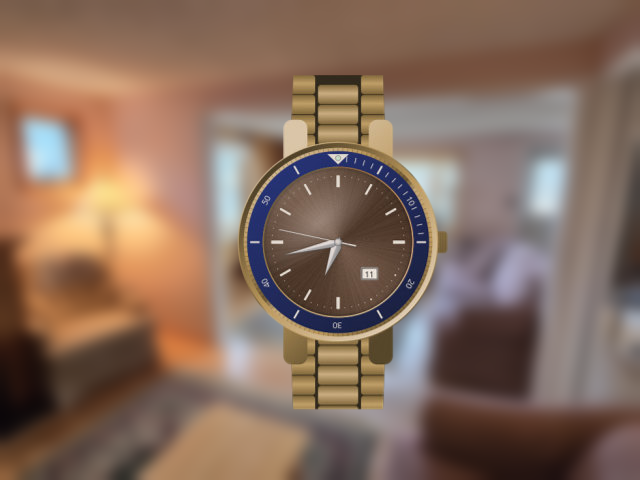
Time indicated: **6:42:47**
